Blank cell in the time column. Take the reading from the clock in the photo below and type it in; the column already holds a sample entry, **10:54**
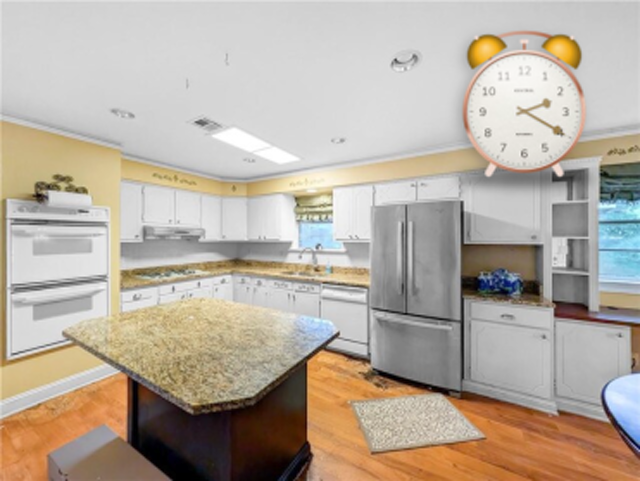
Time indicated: **2:20**
